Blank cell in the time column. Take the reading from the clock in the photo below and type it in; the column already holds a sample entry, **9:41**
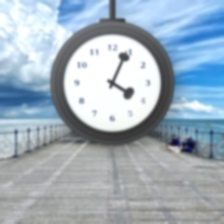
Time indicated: **4:04**
